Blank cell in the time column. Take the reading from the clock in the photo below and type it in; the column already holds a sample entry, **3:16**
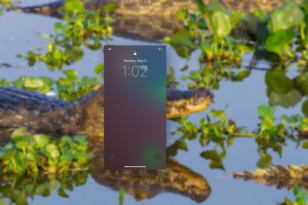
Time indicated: **1:02**
